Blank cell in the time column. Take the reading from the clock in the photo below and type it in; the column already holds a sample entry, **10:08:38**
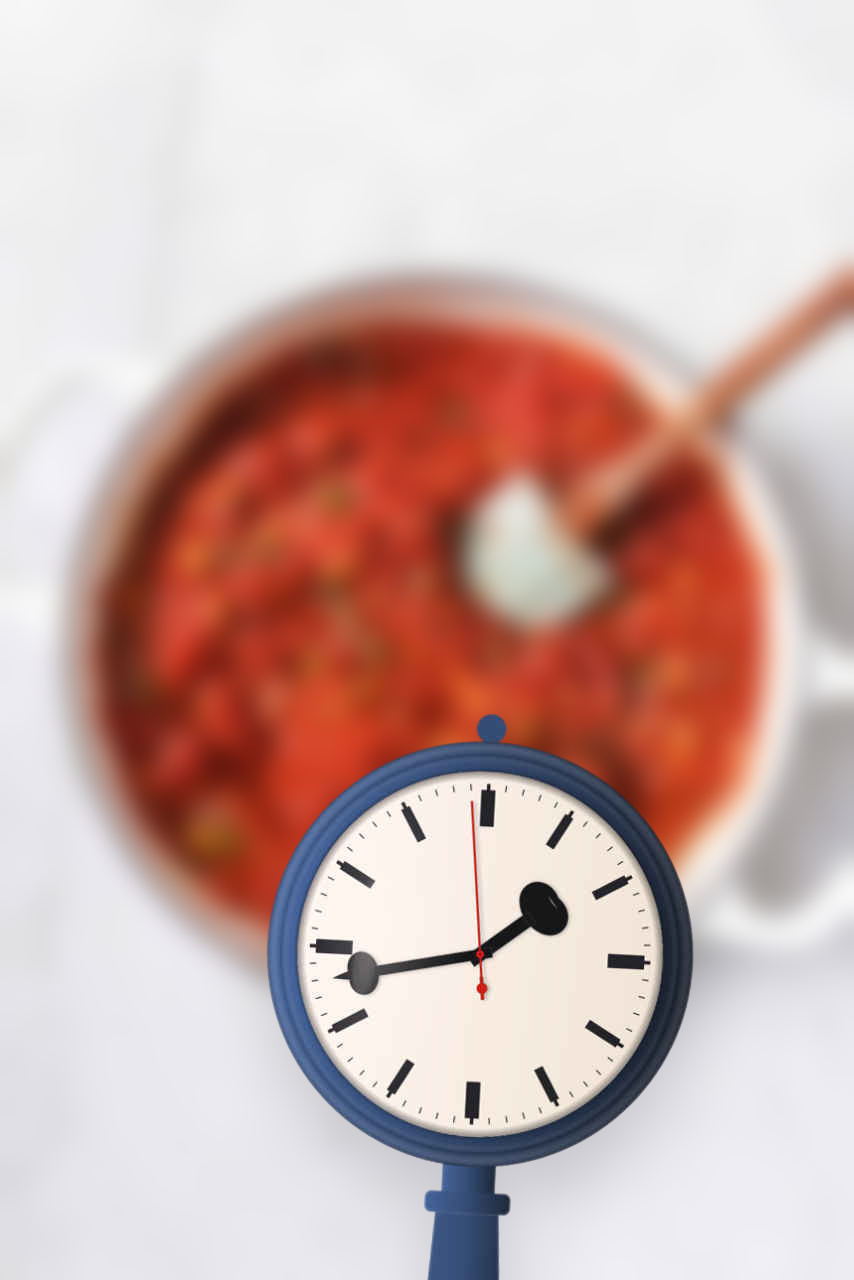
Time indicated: **1:42:59**
